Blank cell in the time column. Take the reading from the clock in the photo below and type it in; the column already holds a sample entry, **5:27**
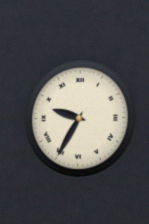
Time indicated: **9:35**
